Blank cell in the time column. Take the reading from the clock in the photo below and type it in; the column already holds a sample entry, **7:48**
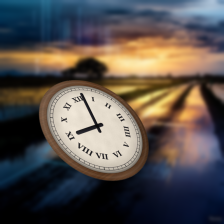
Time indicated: **9:02**
